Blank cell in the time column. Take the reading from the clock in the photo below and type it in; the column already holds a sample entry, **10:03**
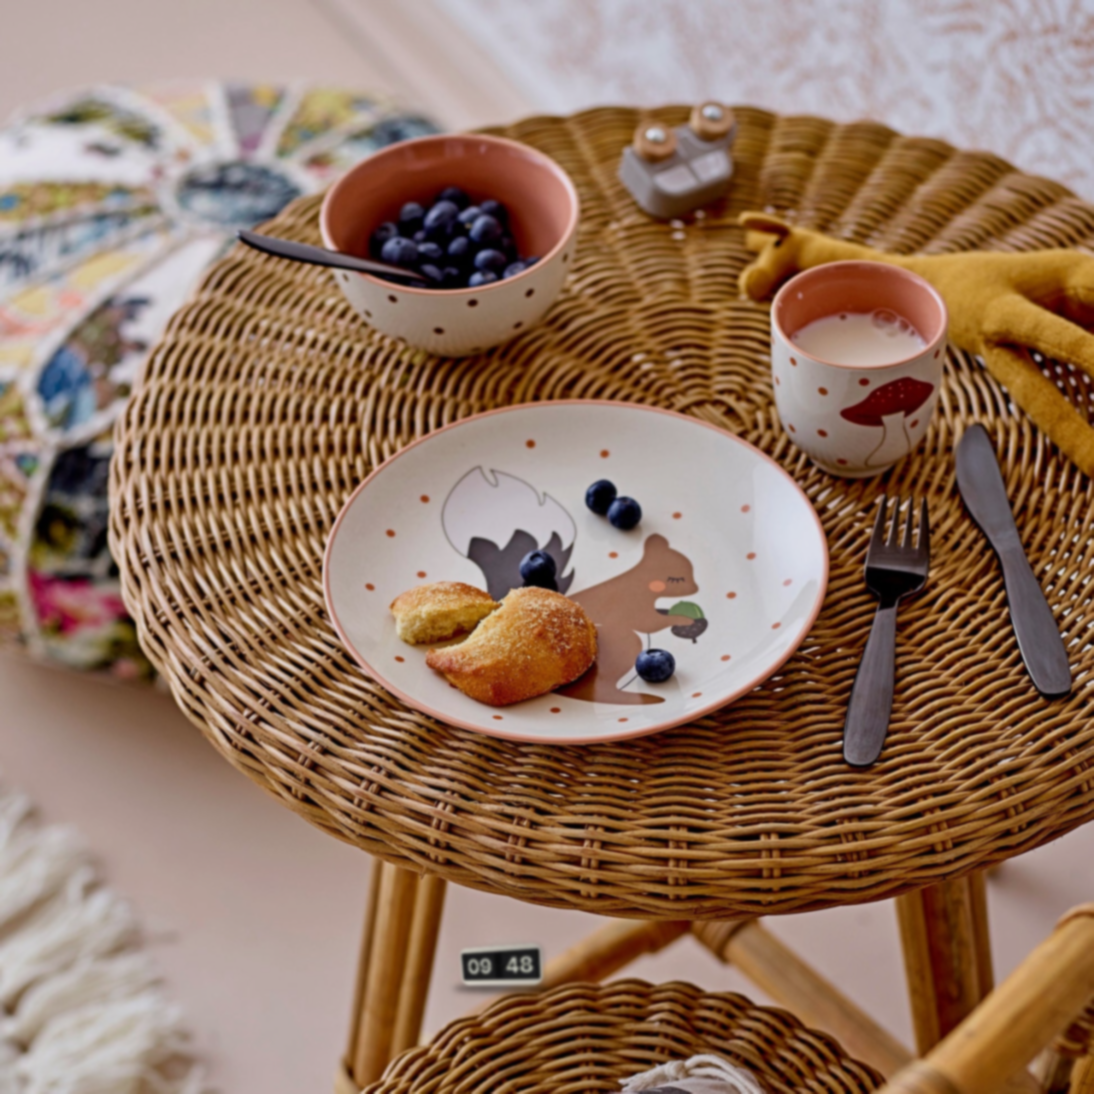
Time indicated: **9:48**
